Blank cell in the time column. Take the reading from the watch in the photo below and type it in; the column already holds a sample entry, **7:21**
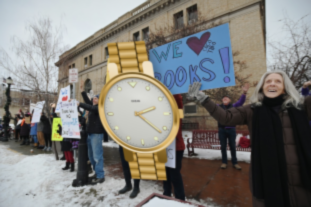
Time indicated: **2:22**
